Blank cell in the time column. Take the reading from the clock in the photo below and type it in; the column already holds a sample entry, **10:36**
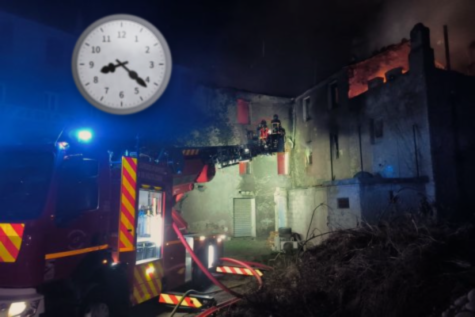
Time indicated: **8:22**
